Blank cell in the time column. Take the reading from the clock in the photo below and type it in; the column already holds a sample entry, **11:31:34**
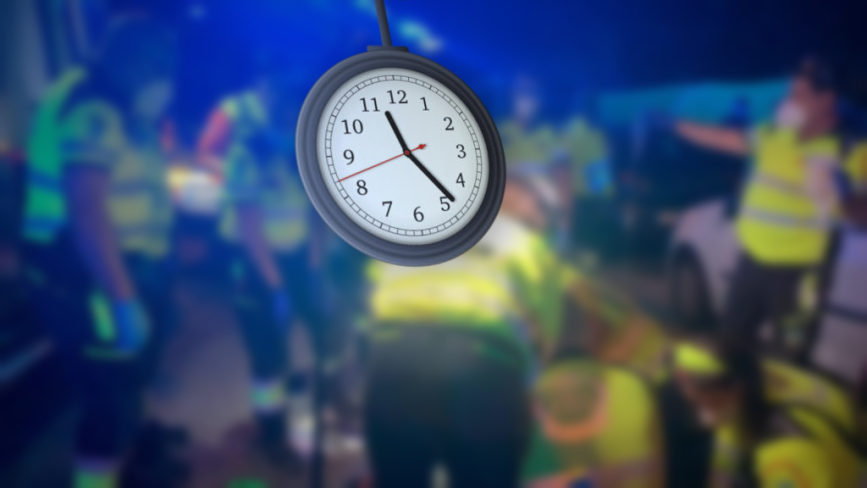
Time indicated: **11:23:42**
